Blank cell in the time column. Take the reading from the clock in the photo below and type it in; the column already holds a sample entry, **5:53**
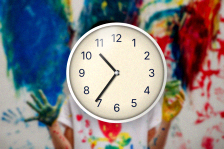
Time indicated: **10:36**
